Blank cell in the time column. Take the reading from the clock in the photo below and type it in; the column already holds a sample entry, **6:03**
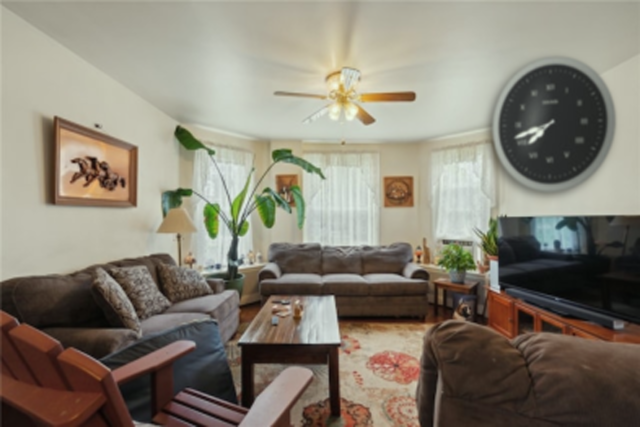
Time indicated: **7:42**
